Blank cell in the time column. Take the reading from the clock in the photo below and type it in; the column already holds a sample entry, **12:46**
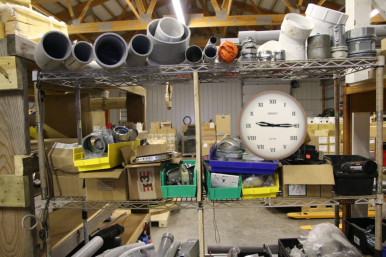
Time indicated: **9:15**
